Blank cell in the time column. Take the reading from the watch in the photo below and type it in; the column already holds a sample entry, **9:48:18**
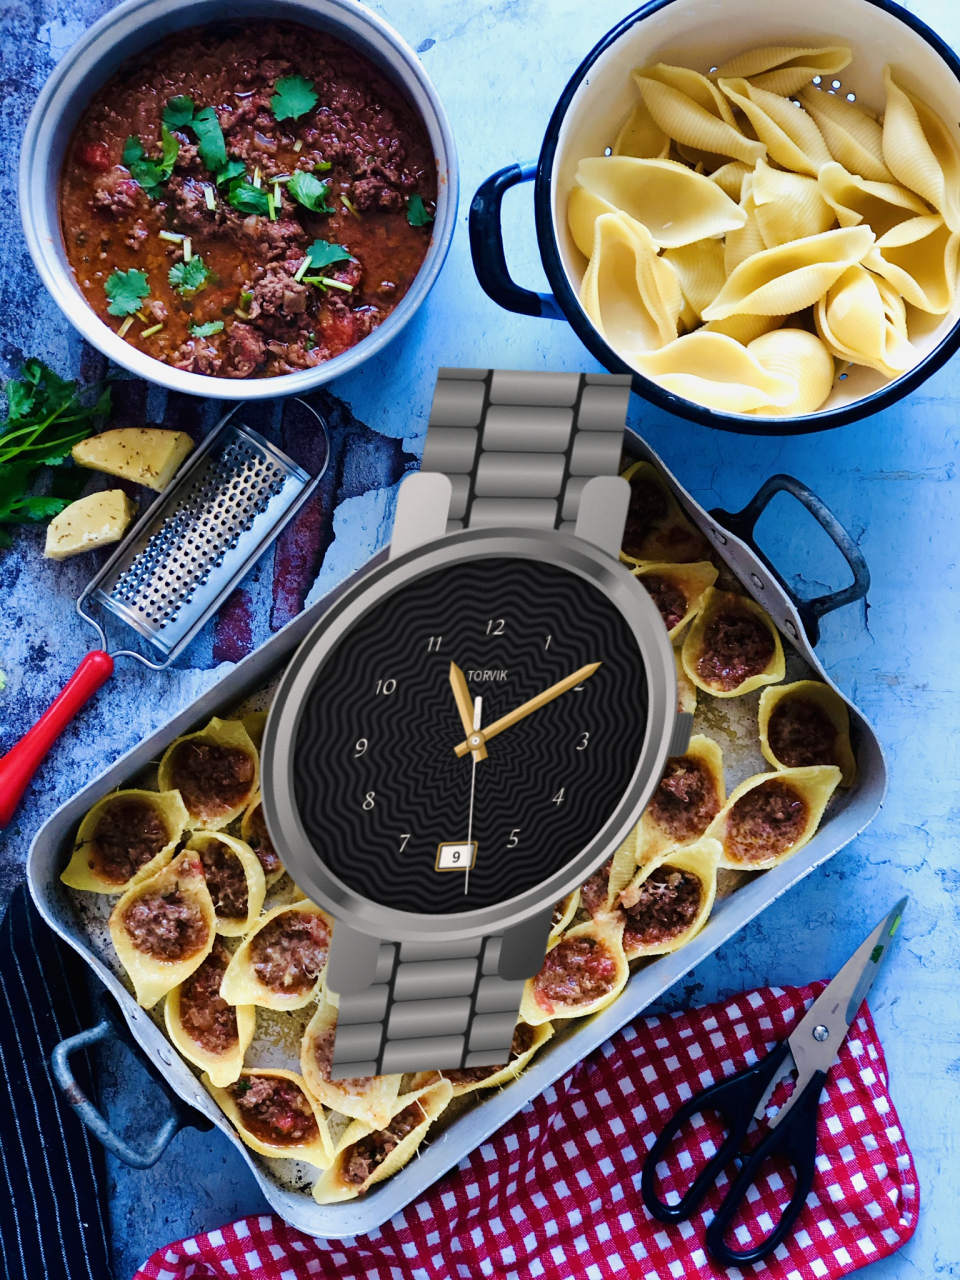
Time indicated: **11:09:29**
